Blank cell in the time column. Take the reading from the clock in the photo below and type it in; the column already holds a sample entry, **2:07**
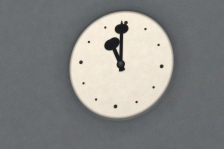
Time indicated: **10:59**
